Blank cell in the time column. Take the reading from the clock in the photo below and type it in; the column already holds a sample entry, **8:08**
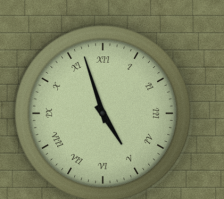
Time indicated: **4:57**
